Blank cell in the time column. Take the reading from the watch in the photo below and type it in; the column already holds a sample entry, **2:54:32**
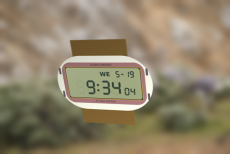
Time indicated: **9:34:04**
